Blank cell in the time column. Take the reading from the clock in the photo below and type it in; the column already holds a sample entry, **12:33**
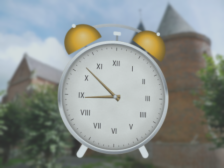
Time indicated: **8:52**
